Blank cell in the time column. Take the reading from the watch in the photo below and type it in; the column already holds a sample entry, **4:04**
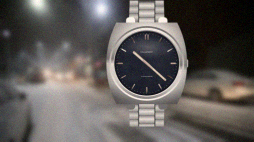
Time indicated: **10:22**
